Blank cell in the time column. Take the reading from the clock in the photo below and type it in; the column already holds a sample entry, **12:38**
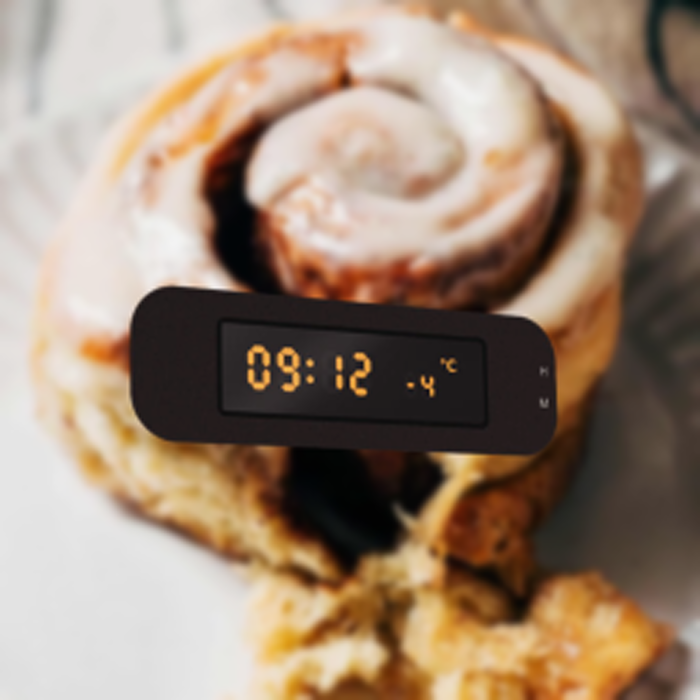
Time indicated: **9:12**
